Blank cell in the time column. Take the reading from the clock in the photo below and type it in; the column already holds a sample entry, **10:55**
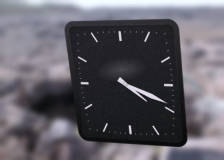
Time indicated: **4:19**
